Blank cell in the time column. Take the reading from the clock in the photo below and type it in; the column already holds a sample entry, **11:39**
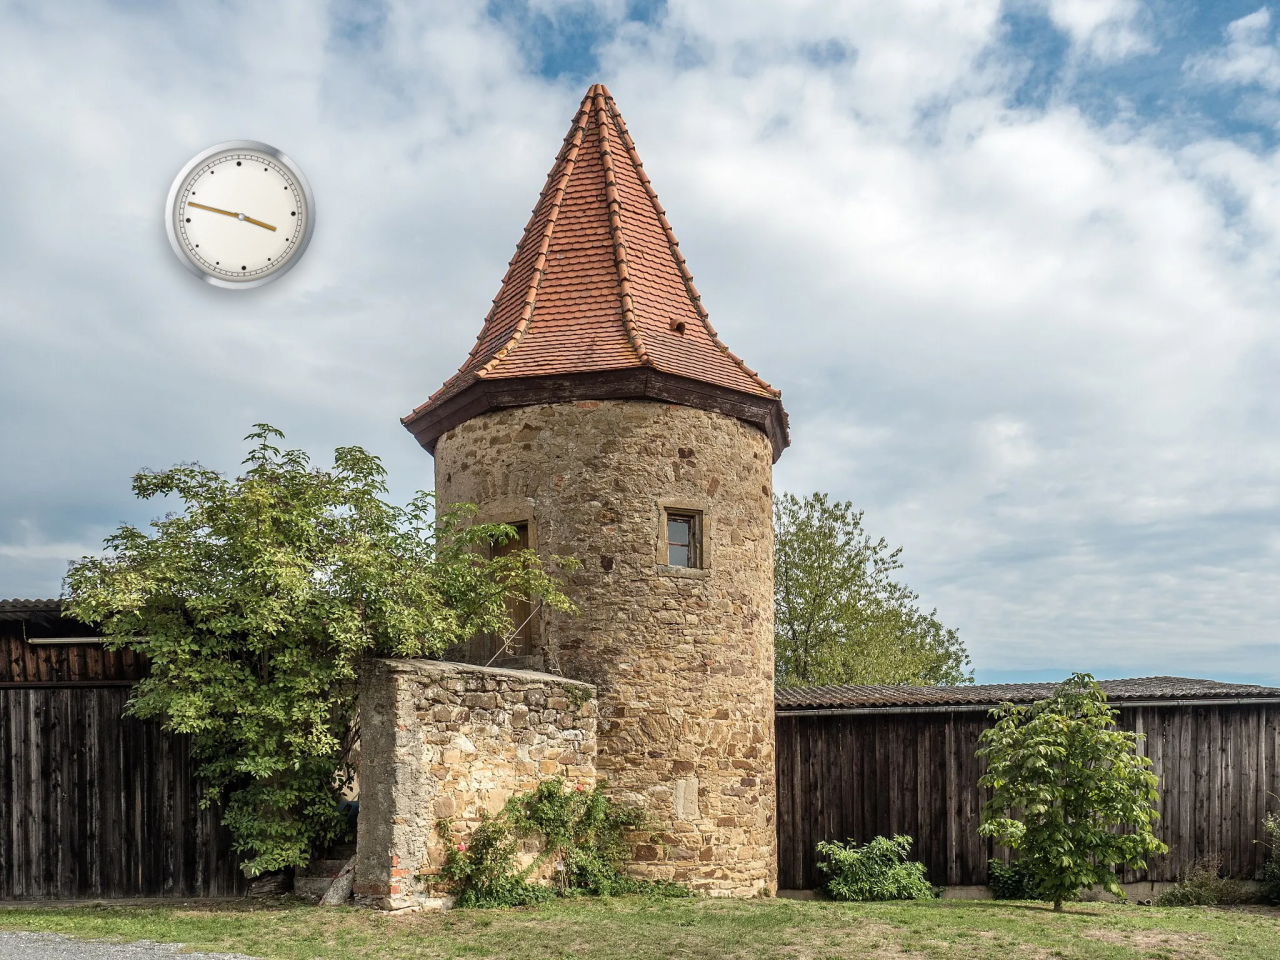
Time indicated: **3:48**
